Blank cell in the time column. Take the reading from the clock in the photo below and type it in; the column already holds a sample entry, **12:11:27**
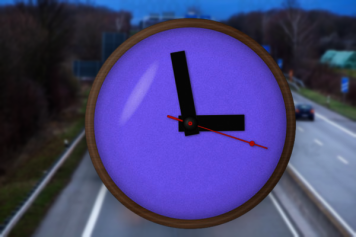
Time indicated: **2:58:18**
